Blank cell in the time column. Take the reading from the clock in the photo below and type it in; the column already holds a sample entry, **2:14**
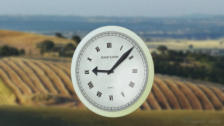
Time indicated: **9:08**
